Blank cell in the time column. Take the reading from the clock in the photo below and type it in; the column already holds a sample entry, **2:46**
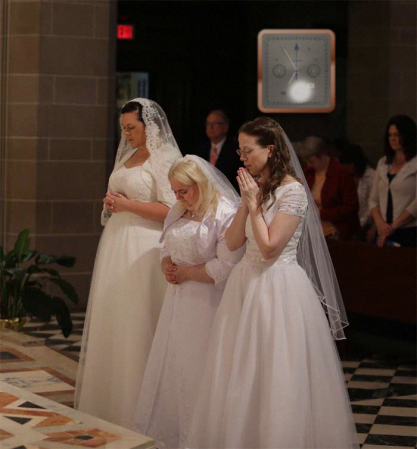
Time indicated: **6:55**
